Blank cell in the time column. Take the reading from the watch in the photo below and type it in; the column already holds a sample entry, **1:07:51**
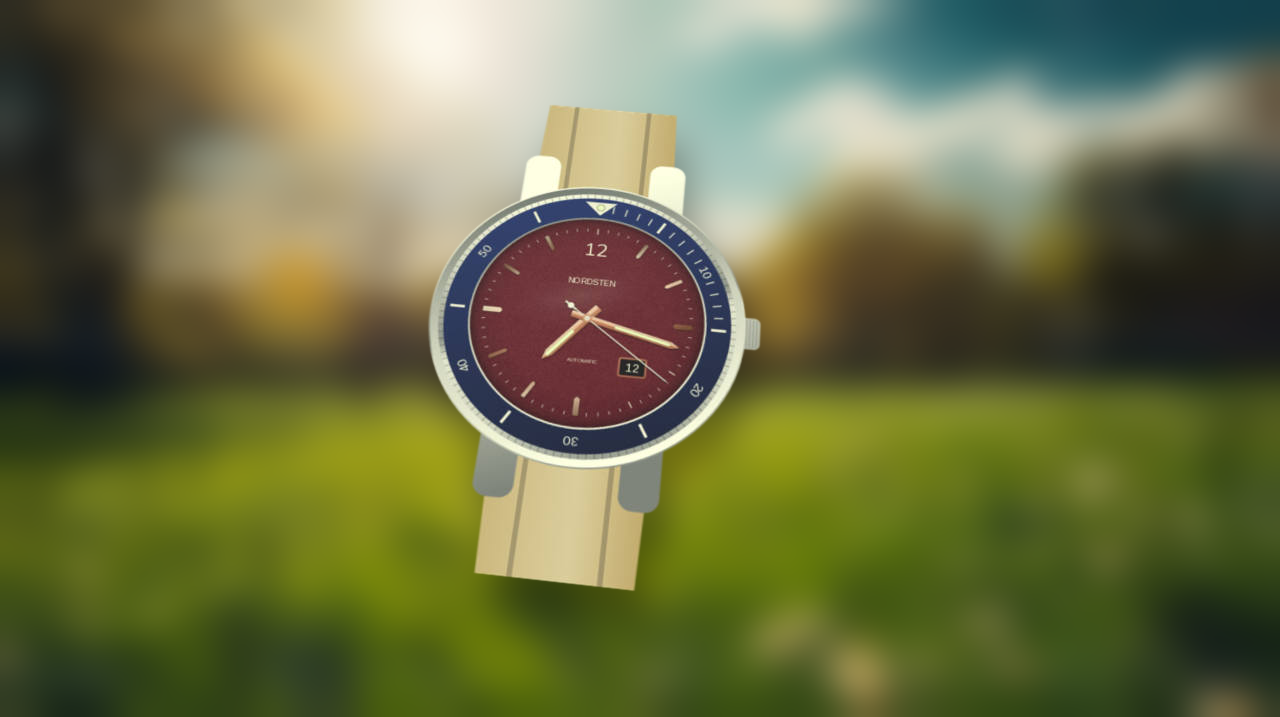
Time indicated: **7:17:21**
